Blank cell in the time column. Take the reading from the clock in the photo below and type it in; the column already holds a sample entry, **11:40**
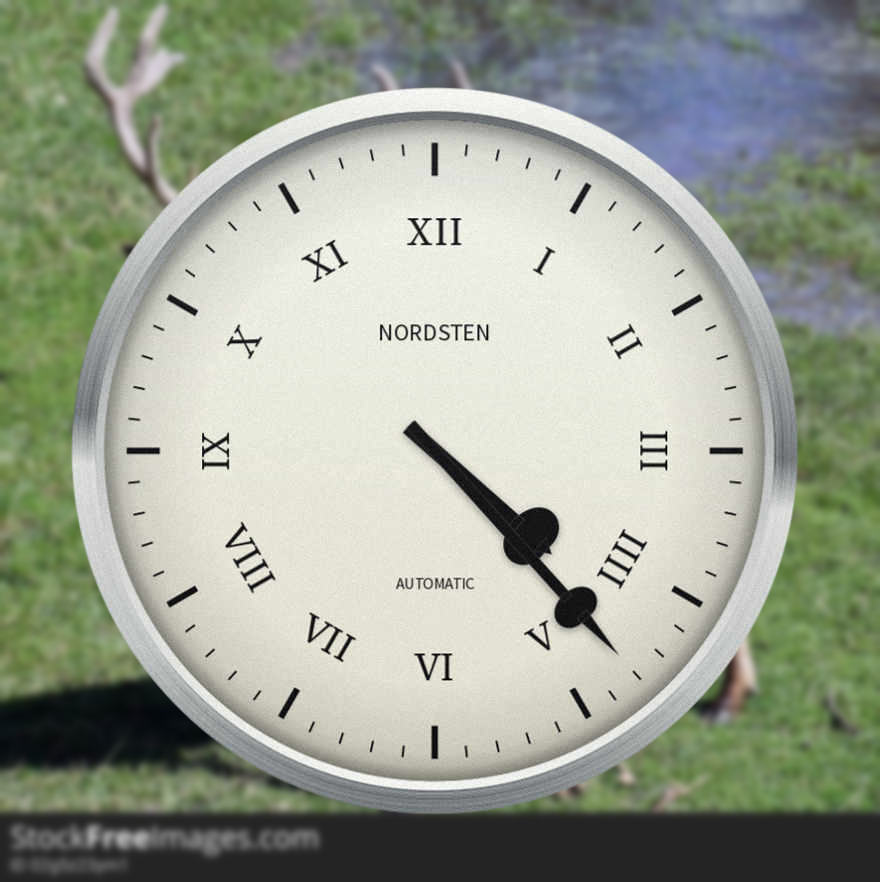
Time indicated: **4:23**
